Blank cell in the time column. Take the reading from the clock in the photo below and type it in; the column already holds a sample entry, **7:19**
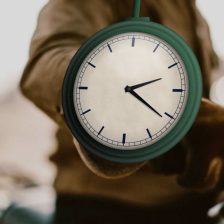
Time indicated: **2:21**
